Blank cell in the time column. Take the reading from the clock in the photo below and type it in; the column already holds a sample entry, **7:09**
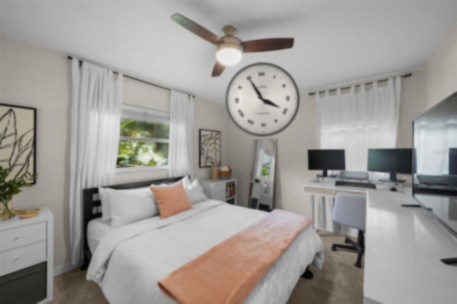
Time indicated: **3:55**
